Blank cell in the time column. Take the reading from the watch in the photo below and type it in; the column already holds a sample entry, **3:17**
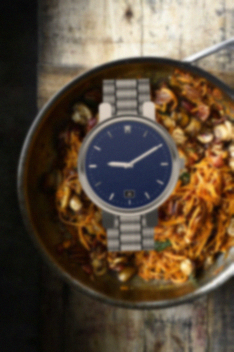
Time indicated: **9:10**
